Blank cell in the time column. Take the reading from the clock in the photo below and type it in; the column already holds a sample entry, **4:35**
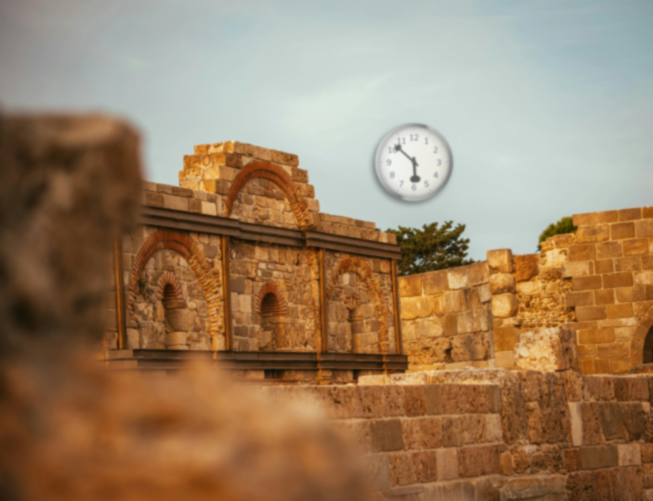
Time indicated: **5:52**
